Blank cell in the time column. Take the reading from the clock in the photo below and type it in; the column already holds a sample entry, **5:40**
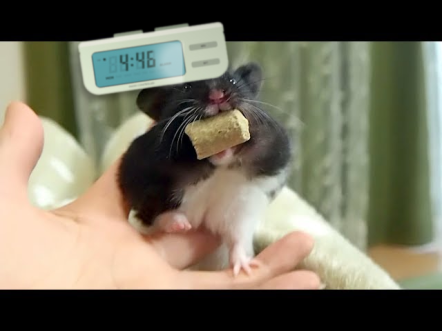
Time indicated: **4:46**
